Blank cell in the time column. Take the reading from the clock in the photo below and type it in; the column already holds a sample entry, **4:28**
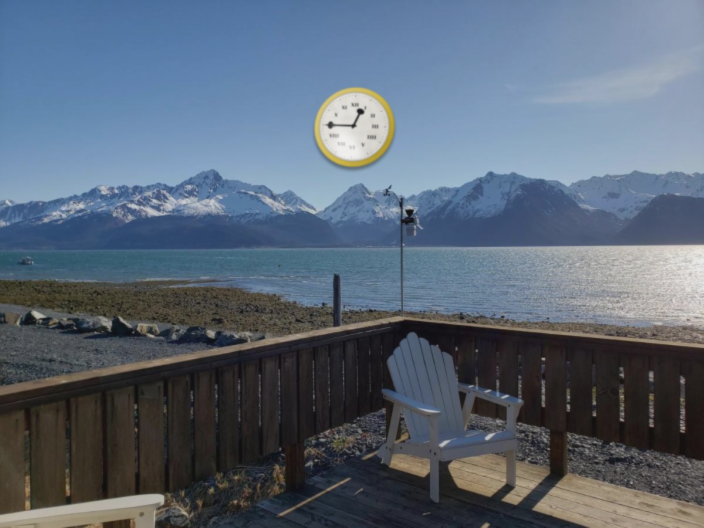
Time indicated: **12:45**
